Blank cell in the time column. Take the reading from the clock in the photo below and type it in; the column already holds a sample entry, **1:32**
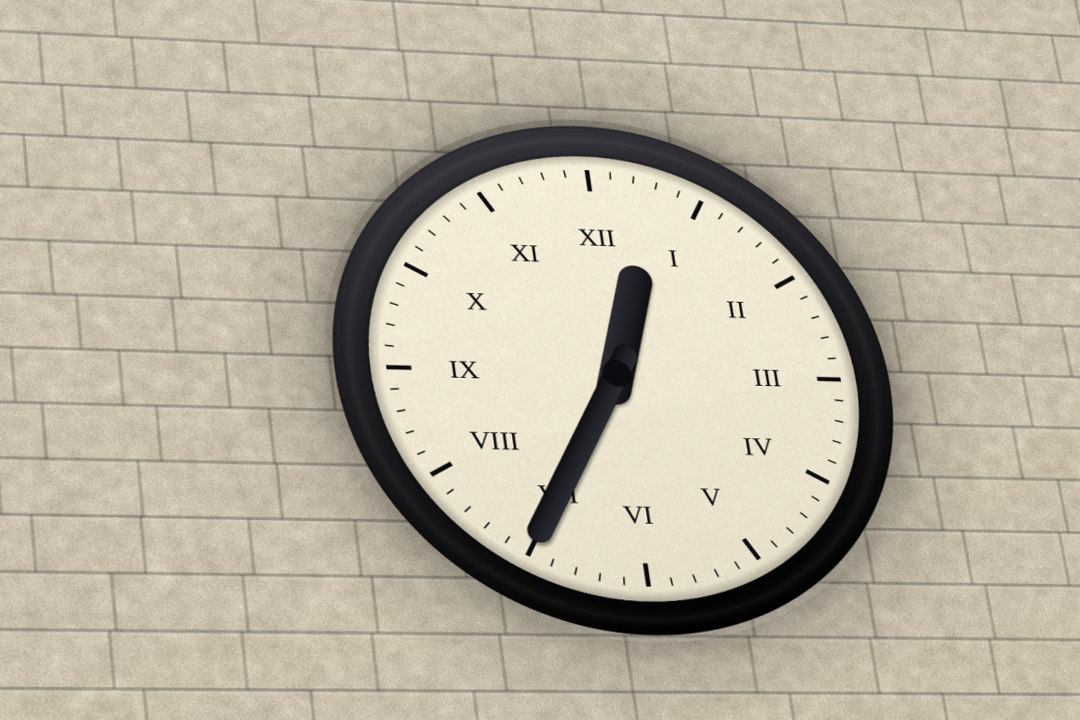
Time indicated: **12:35**
